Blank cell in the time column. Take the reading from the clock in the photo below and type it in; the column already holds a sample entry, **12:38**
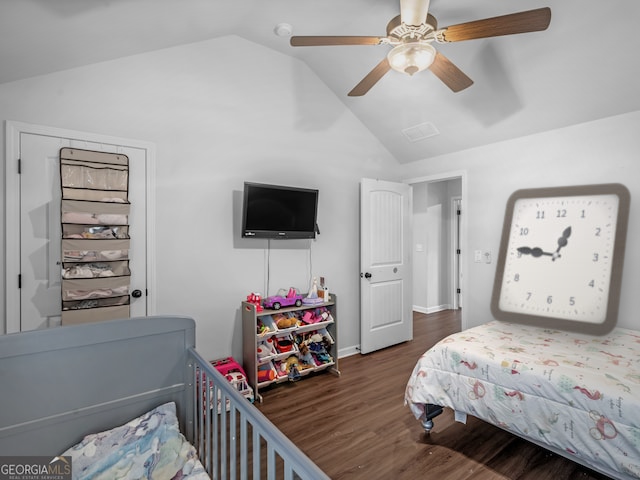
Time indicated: **12:46**
